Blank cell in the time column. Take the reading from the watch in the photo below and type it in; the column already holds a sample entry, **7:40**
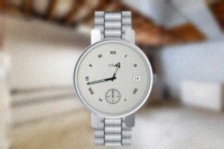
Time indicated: **12:43**
